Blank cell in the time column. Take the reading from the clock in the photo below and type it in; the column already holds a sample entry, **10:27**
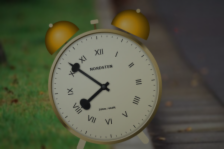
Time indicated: **7:52**
